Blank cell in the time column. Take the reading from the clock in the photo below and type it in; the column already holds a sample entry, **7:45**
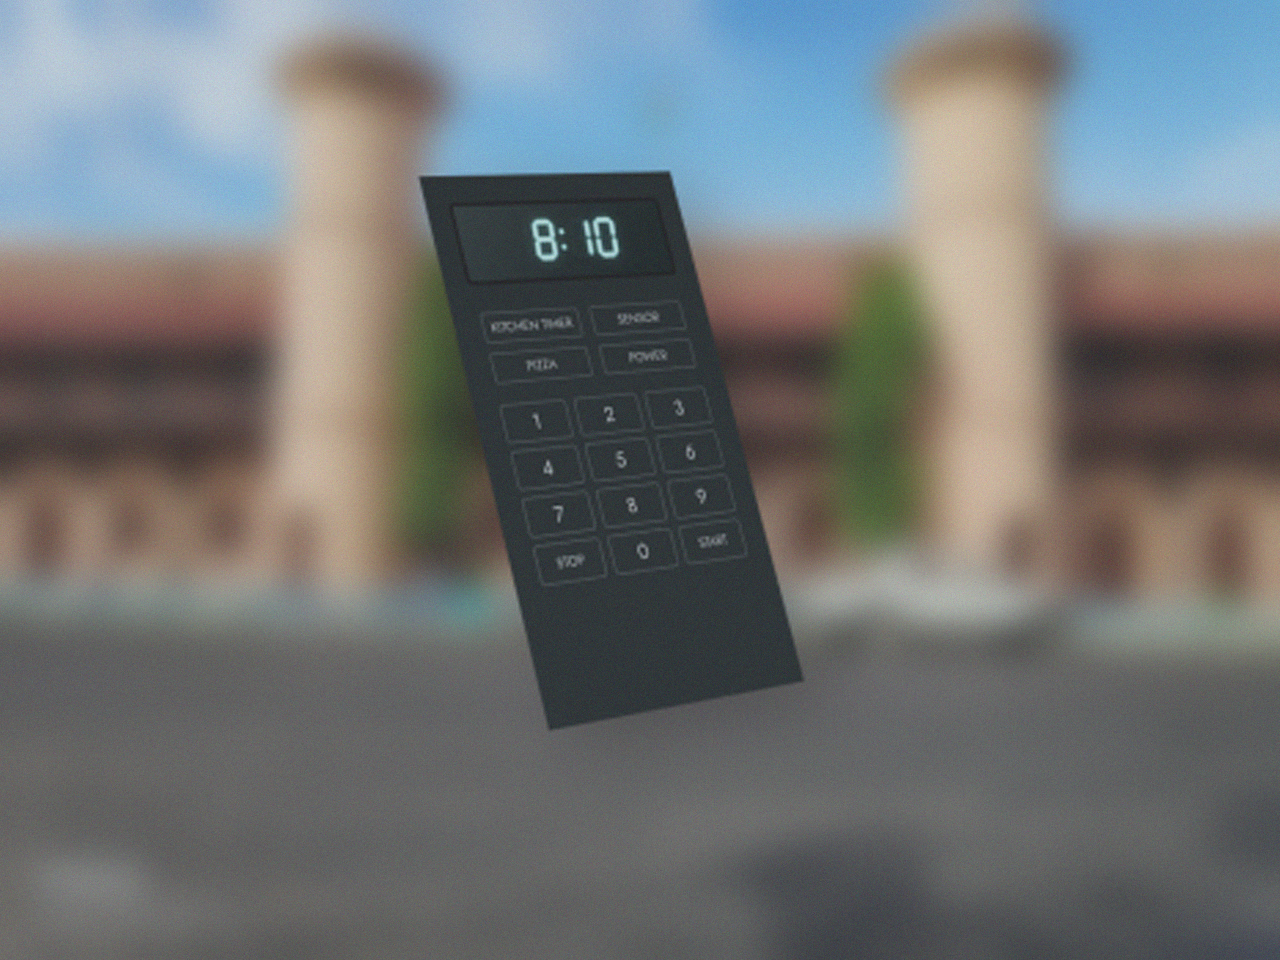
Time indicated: **8:10**
